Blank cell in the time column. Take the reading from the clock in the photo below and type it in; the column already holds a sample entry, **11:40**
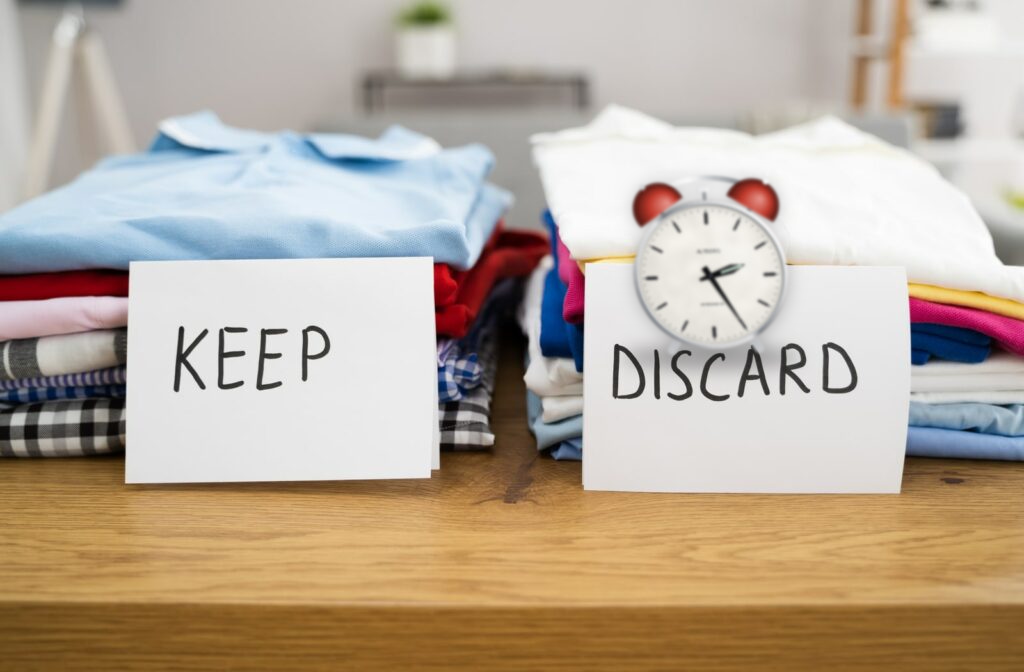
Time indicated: **2:25**
